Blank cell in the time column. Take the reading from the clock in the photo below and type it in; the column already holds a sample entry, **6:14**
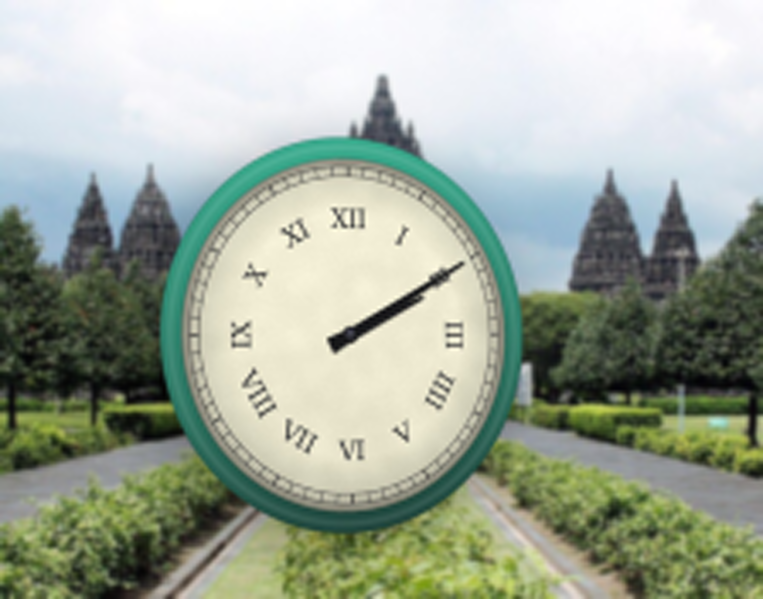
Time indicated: **2:10**
